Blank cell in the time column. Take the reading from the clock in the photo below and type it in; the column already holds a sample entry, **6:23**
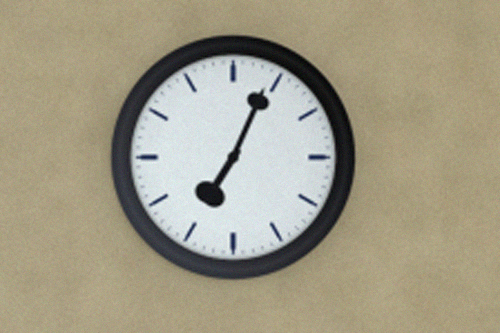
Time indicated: **7:04**
